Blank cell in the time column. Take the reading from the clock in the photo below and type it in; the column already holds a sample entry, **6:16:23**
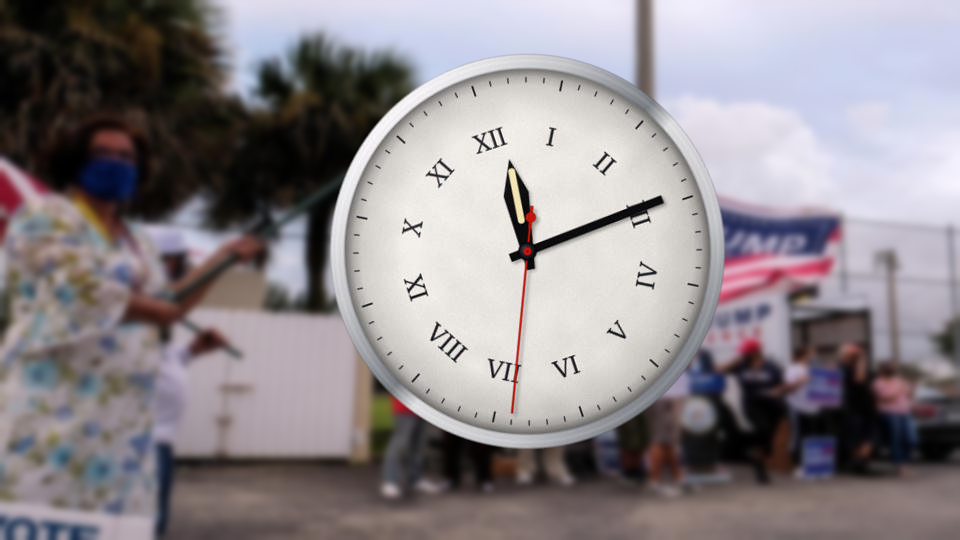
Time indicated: **12:14:34**
